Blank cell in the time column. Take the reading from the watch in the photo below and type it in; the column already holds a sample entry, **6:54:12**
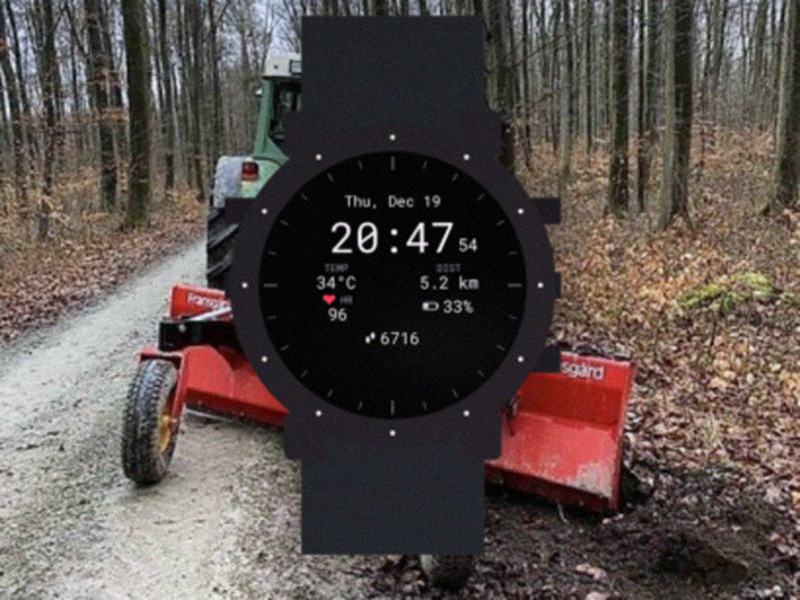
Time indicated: **20:47:54**
